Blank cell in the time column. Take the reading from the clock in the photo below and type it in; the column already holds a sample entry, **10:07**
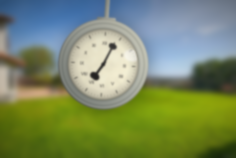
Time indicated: **7:04**
